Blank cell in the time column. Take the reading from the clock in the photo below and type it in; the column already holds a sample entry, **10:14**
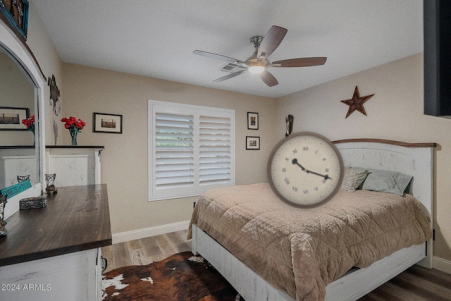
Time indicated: **10:18**
